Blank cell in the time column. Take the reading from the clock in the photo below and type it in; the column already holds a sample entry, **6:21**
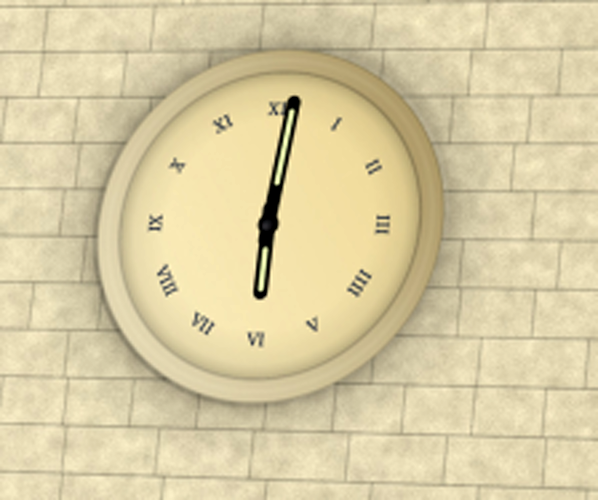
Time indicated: **6:01**
